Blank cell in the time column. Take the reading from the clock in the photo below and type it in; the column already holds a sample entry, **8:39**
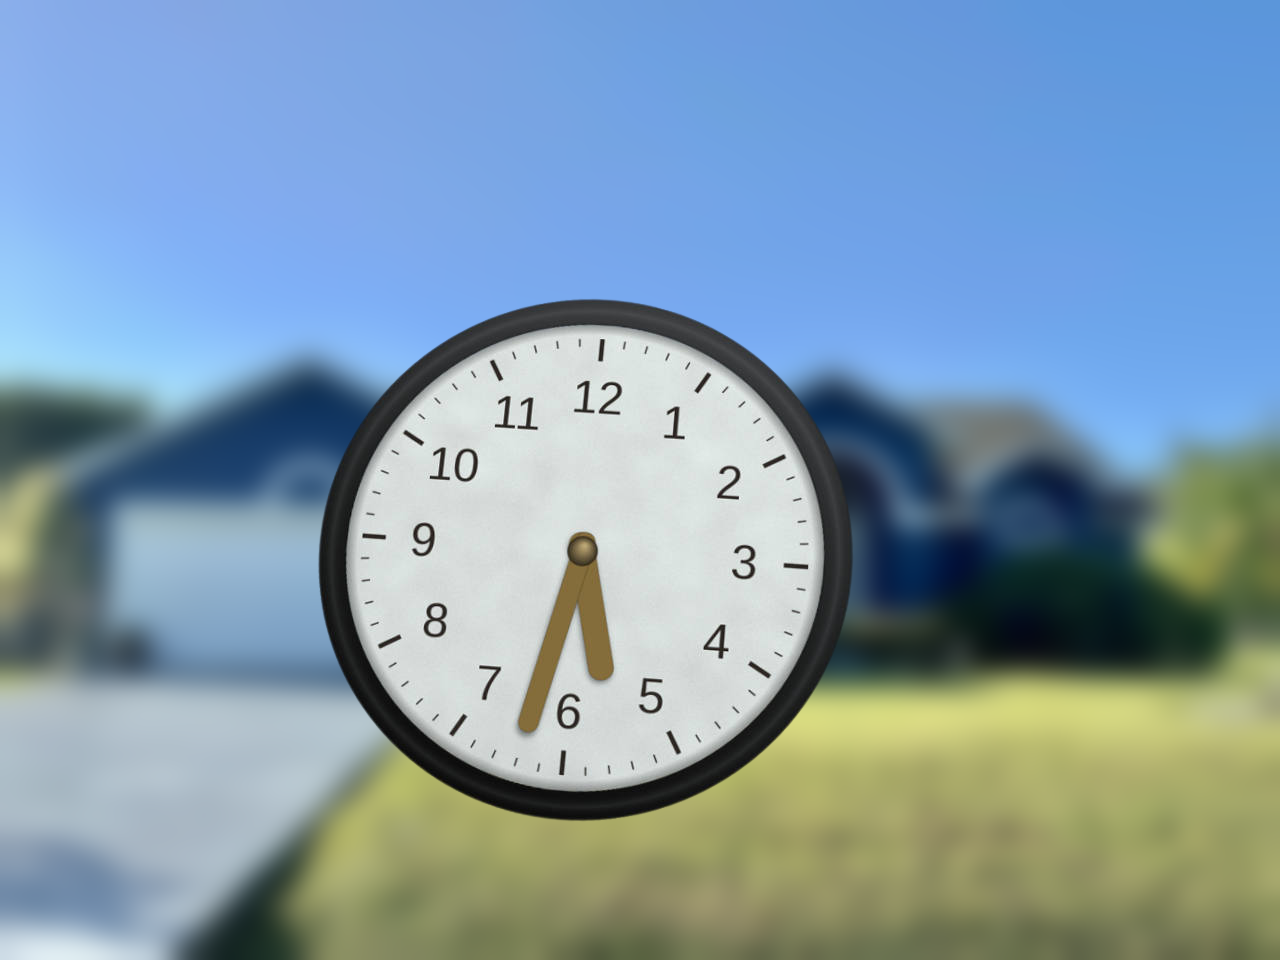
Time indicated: **5:32**
